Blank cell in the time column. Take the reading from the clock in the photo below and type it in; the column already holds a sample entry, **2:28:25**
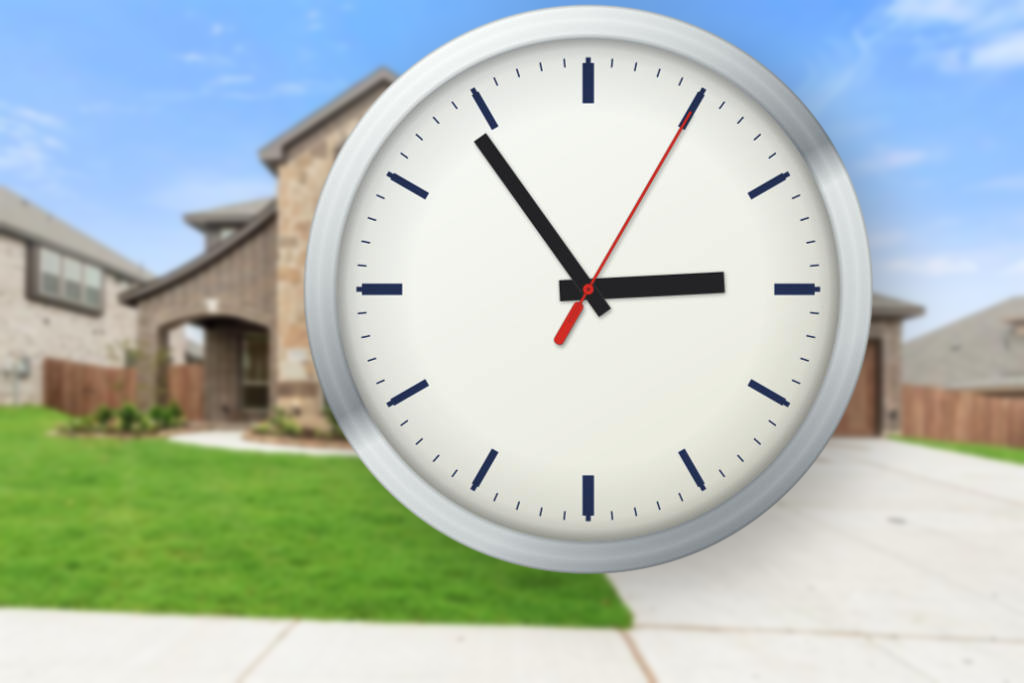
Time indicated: **2:54:05**
